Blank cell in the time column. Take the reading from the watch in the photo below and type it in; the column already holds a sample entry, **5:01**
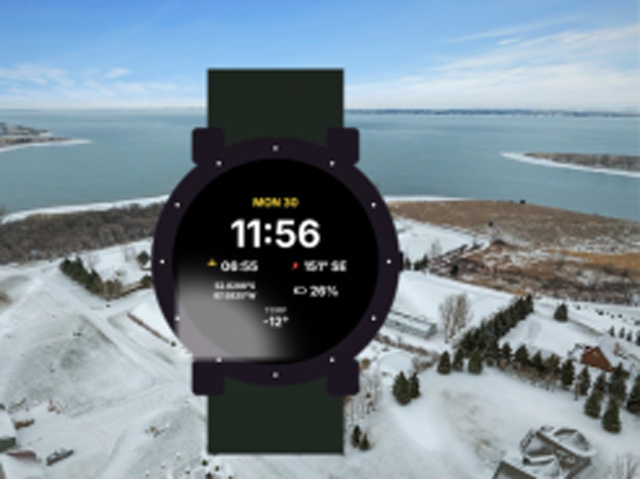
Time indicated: **11:56**
